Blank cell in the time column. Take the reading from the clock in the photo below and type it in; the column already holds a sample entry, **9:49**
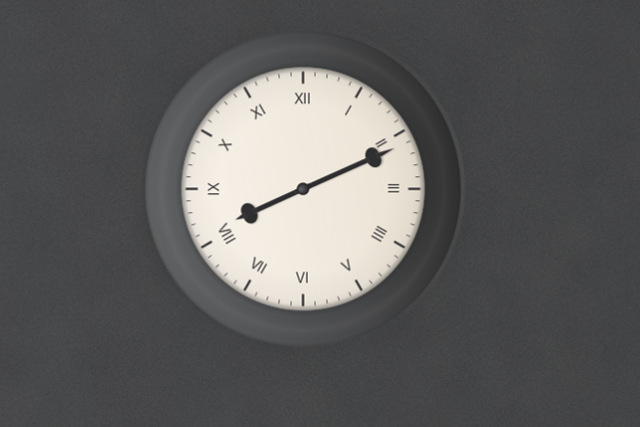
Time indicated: **8:11**
